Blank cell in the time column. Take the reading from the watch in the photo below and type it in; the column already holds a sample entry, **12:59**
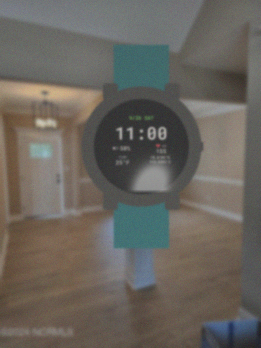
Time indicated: **11:00**
